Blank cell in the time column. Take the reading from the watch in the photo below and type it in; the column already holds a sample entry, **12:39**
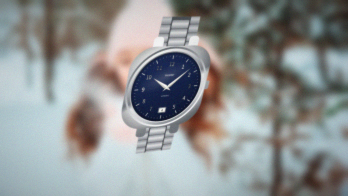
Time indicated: **10:08**
